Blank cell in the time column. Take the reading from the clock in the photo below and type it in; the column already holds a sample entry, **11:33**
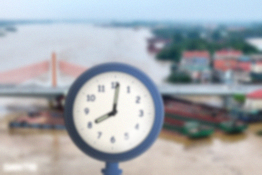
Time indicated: **8:01**
